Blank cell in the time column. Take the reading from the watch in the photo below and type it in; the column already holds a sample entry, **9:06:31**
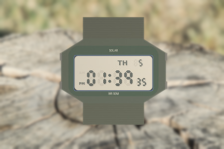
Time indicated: **1:39:35**
